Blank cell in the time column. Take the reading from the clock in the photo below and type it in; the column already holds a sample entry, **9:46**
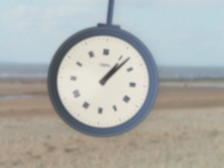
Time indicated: **1:07**
